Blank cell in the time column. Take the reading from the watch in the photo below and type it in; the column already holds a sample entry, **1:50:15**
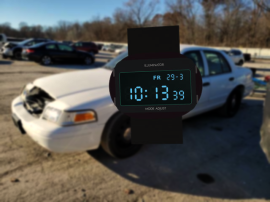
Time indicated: **10:13:39**
